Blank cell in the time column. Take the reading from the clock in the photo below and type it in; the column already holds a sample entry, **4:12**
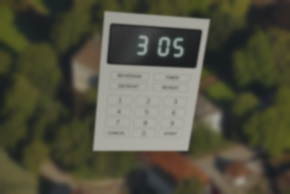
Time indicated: **3:05**
